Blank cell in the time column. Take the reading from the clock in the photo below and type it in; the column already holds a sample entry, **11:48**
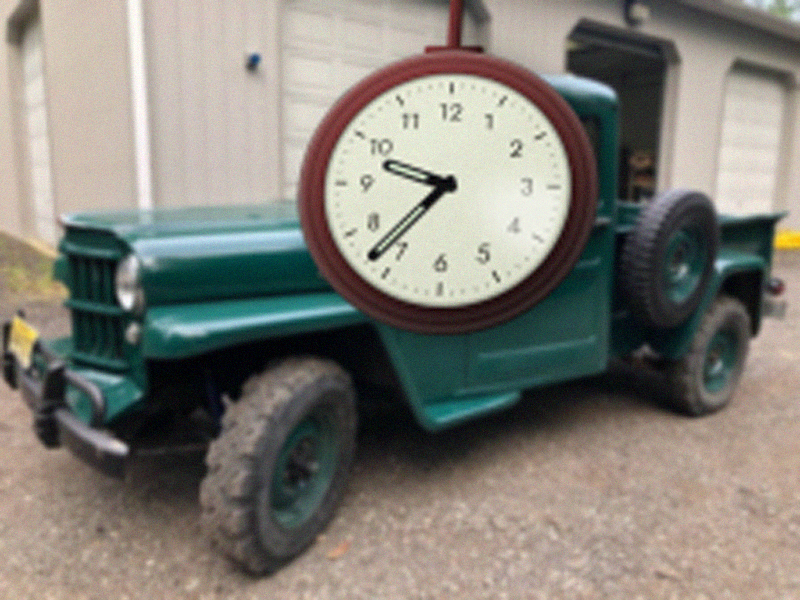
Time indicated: **9:37**
